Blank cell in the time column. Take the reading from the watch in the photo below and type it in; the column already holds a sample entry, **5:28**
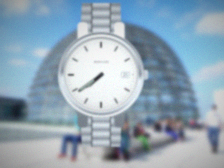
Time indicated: **7:39**
